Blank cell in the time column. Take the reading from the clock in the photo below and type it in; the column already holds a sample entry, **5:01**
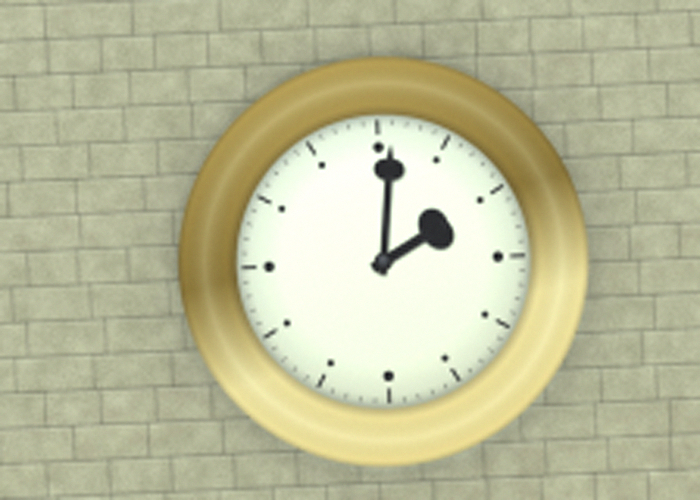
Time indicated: **2:01**
